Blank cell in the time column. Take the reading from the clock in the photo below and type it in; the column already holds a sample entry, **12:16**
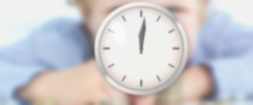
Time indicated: **12:01**
